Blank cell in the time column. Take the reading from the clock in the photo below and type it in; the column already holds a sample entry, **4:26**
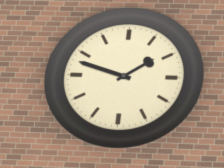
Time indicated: **1:48**
